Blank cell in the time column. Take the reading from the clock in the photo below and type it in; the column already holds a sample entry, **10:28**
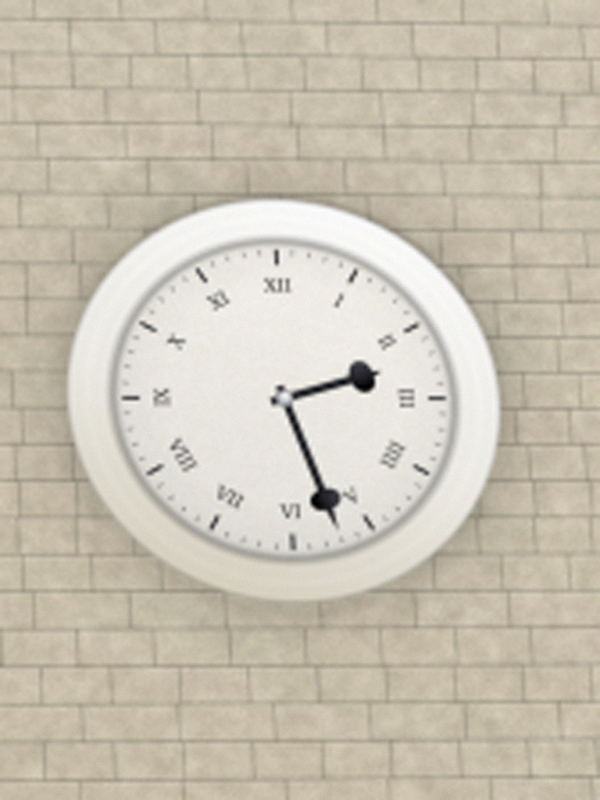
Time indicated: **2:27**
